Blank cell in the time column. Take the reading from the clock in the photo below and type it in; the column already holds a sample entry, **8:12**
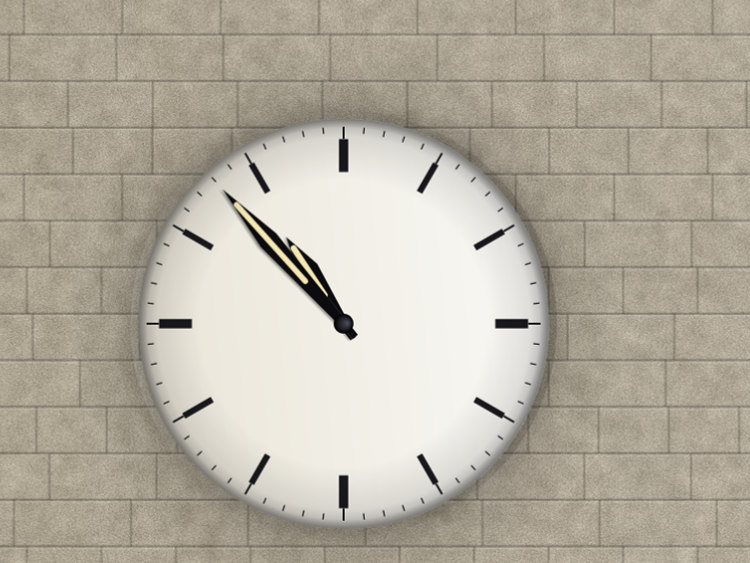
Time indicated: **10:53**
